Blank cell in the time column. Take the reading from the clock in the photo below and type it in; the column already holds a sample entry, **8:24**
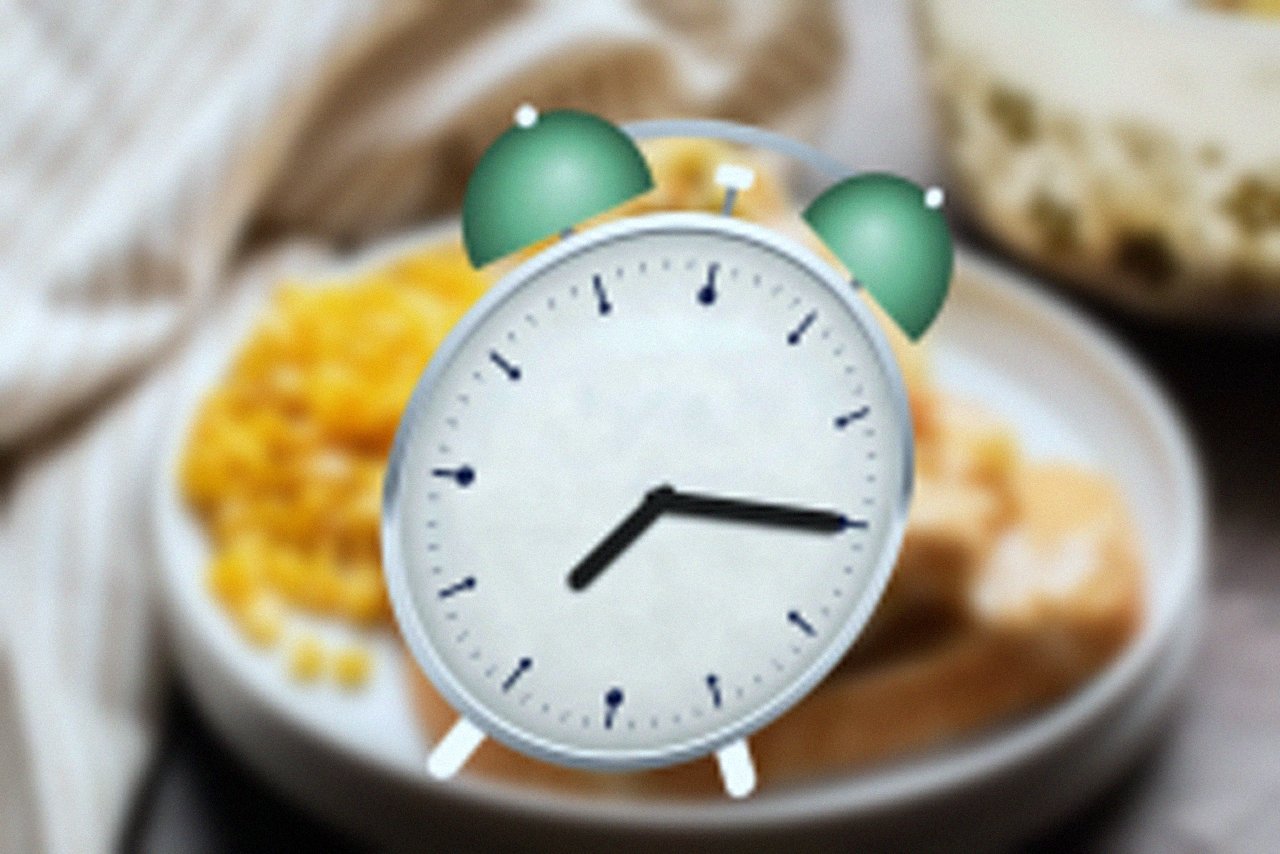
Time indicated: **7:15**
